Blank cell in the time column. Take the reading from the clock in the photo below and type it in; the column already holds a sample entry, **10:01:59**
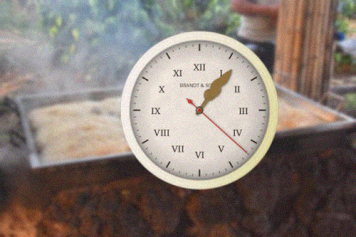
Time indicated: **1:06:22**
